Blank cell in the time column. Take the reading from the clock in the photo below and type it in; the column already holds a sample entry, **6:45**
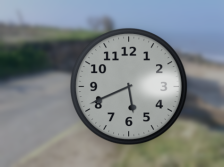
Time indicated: **5:41**
